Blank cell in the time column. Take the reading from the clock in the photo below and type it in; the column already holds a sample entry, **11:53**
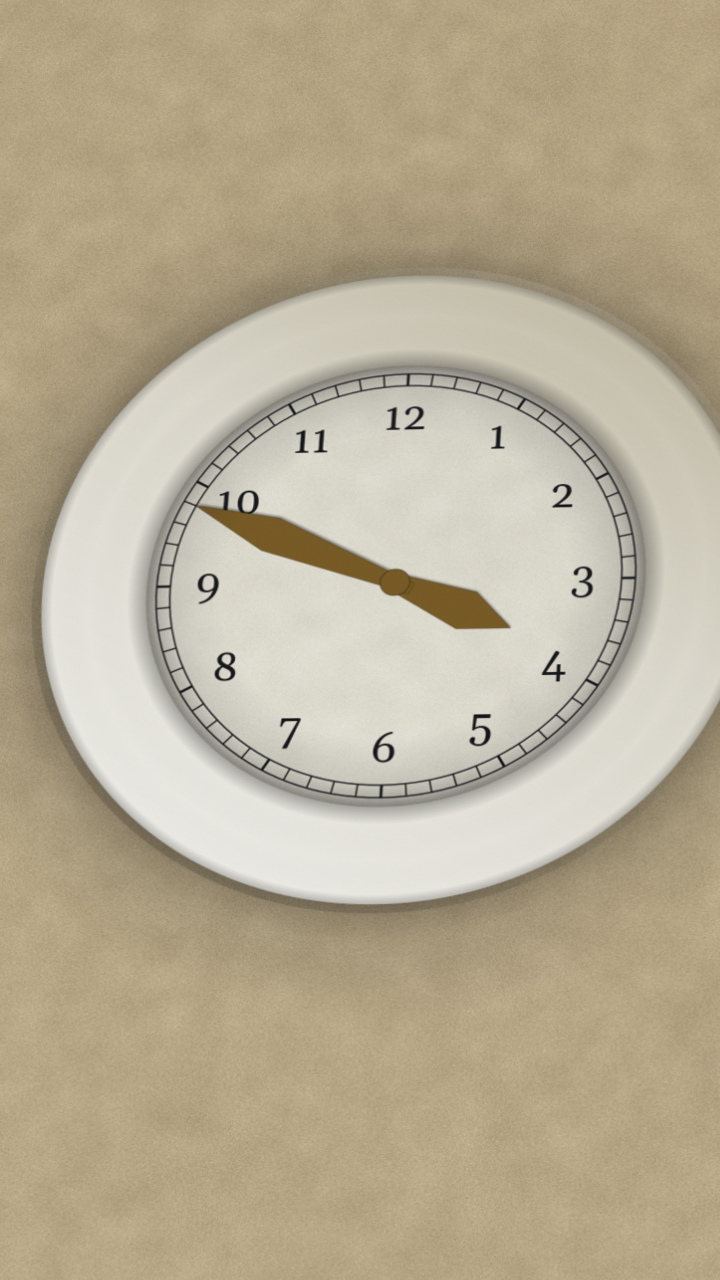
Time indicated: **3:49**
